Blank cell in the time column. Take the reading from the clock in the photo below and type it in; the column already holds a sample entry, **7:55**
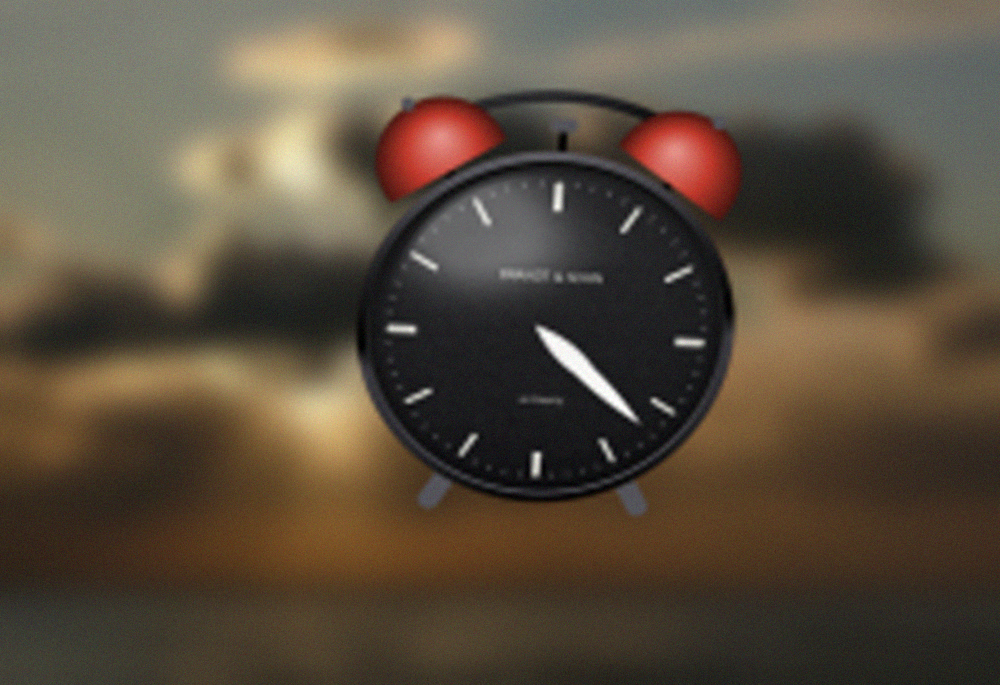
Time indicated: **4:22**
